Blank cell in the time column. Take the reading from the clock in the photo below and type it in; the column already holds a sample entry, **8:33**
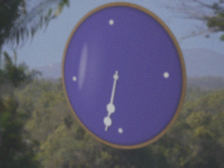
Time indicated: **6:33**
